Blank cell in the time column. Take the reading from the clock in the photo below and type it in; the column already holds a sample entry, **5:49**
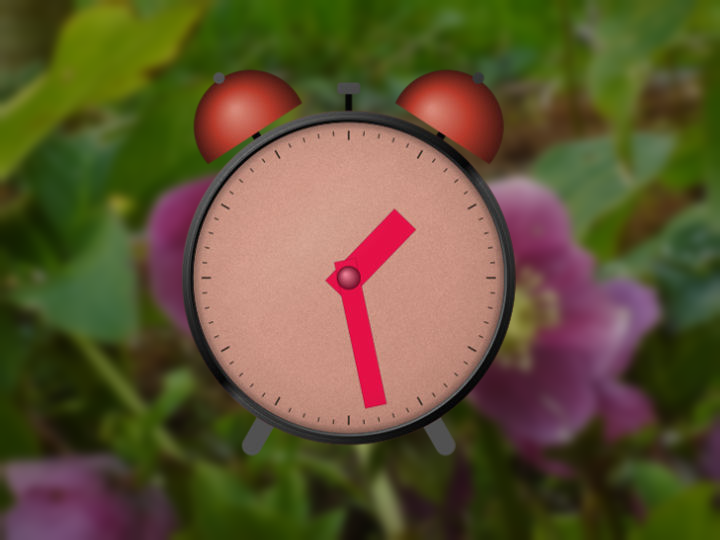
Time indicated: **1:28**
